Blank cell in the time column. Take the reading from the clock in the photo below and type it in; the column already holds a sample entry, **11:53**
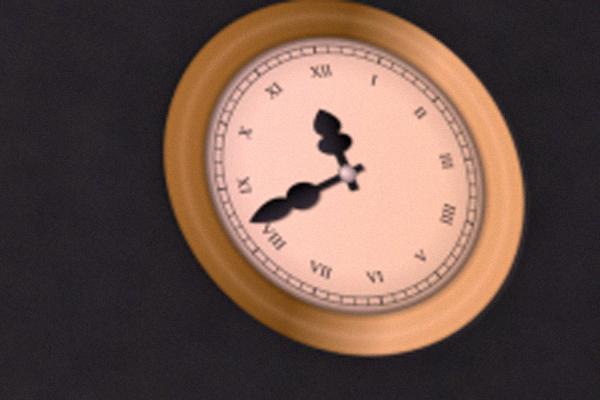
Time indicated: **11:42**
